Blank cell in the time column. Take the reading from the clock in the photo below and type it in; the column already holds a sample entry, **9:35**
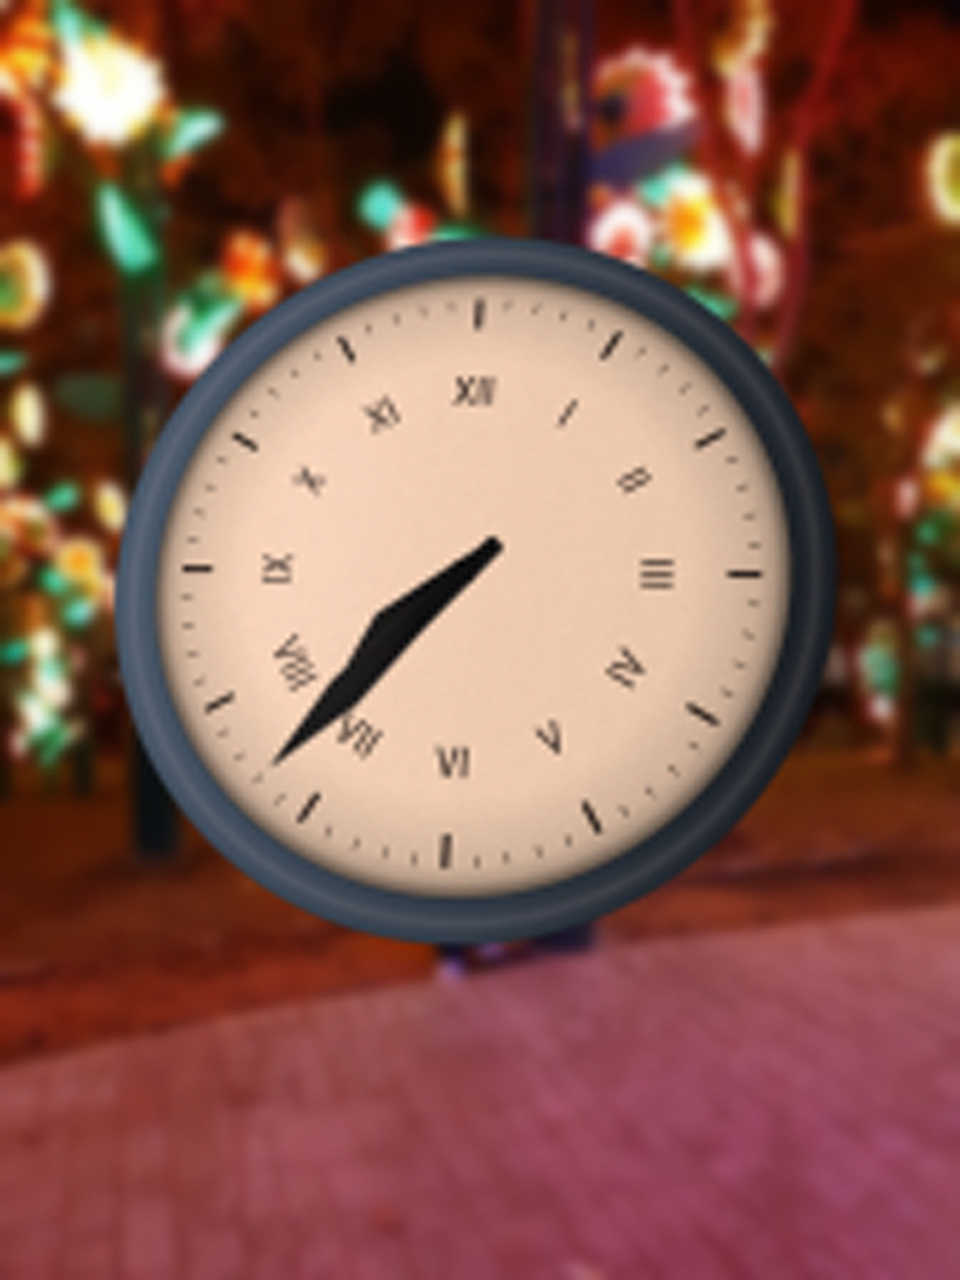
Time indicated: **7:37**
